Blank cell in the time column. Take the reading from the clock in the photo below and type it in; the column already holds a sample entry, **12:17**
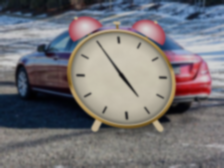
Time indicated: **4:55**
